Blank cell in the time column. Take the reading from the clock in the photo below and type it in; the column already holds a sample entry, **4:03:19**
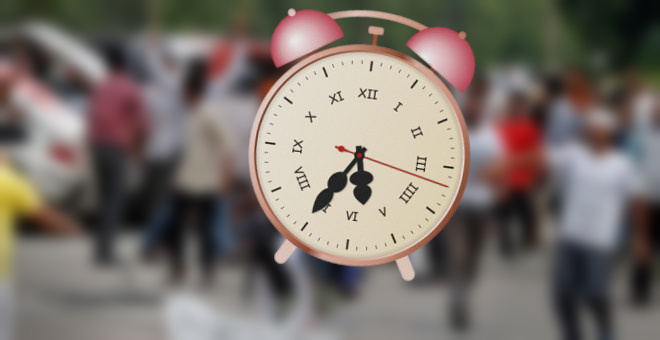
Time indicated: **5:35:17**
